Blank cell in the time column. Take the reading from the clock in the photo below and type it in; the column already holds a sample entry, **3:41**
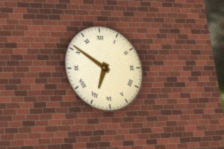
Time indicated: **6:51**
